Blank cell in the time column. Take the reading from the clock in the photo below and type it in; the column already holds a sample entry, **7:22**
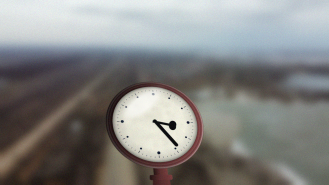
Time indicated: **3:24**
